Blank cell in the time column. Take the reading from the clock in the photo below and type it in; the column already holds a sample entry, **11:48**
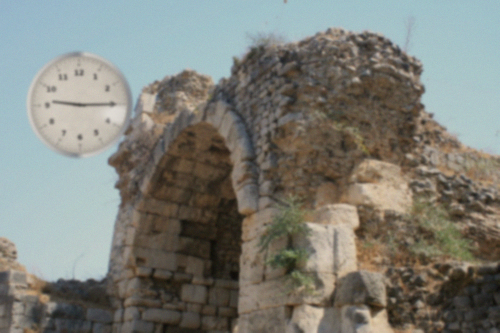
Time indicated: **9:15**
